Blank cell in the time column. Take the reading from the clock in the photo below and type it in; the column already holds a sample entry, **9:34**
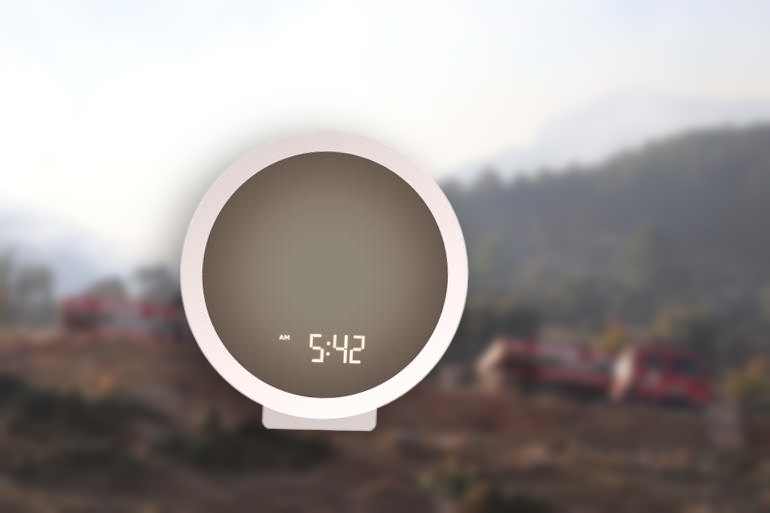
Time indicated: **5:42**
